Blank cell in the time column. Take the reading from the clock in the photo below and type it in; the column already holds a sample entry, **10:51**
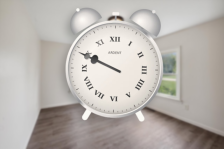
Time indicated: **9:49**
